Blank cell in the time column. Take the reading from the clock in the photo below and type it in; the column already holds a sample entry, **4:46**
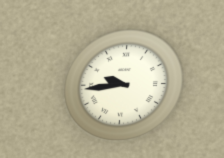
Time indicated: **9:44**
